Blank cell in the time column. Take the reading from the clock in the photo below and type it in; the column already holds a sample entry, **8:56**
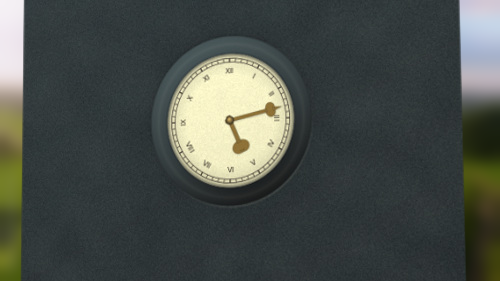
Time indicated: **5:13**
